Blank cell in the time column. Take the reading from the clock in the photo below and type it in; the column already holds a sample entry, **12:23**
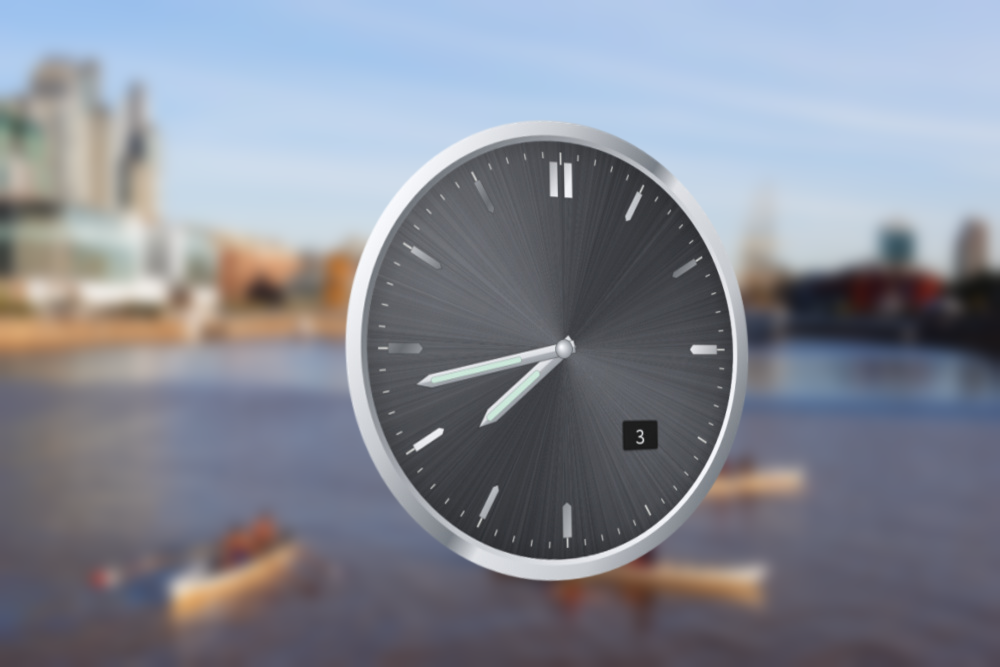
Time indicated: **7:43**
